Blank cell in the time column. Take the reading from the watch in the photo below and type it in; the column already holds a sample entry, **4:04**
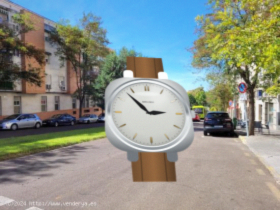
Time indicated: **2:53**
